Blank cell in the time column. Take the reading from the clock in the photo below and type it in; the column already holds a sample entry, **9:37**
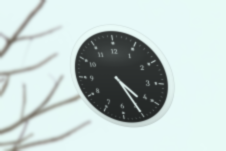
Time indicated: **4:25**
